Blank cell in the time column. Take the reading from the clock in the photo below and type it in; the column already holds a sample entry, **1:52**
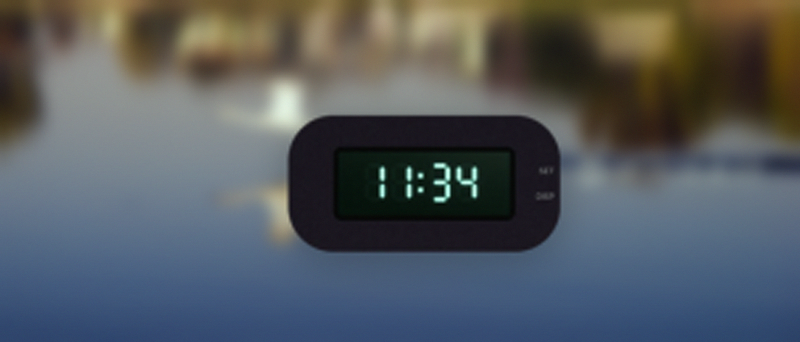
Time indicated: **11:34**
